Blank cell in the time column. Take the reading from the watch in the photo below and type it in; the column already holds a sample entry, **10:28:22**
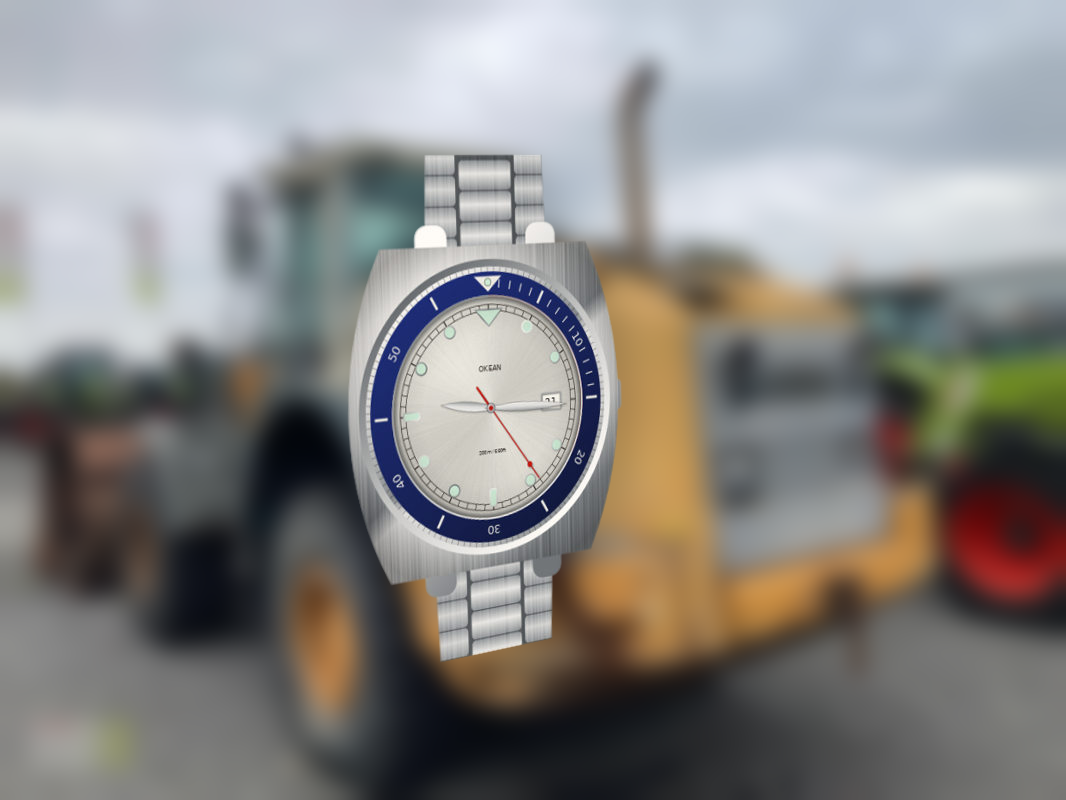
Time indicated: **9:15:24**
